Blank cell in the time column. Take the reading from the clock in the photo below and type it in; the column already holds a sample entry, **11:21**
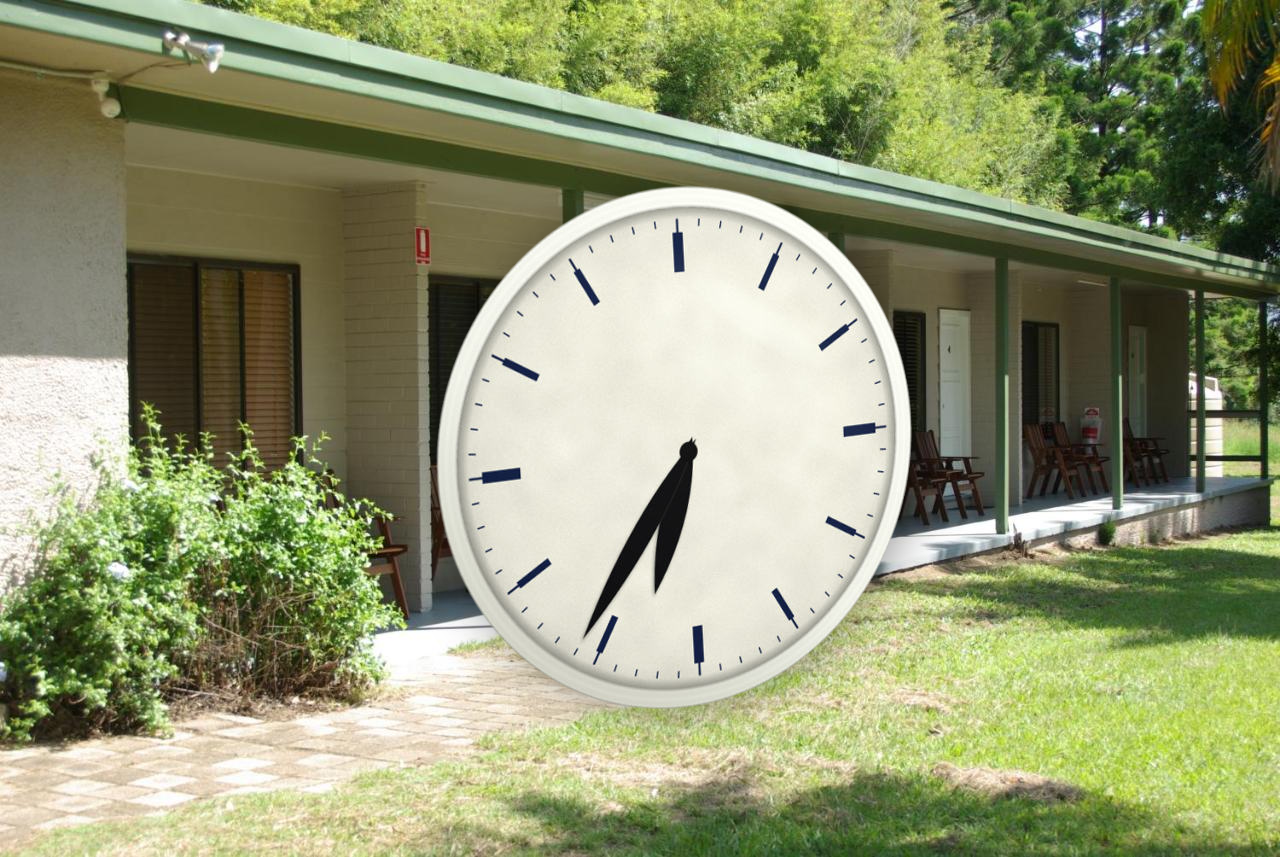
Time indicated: **6:36**
